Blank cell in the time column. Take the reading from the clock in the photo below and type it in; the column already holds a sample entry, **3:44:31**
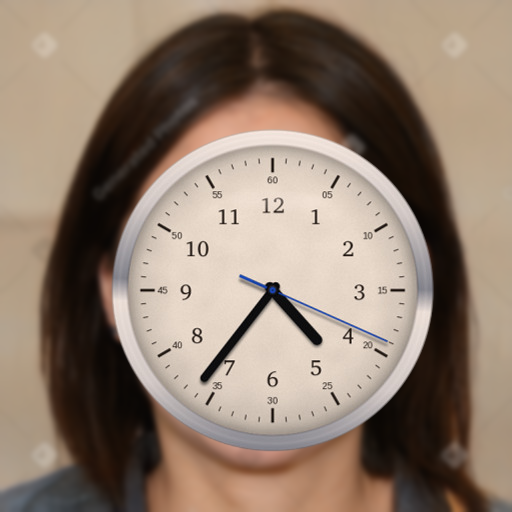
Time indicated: **4:36:19**
